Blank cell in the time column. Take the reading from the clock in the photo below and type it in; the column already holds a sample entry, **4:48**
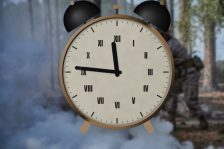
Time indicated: **11:46**
